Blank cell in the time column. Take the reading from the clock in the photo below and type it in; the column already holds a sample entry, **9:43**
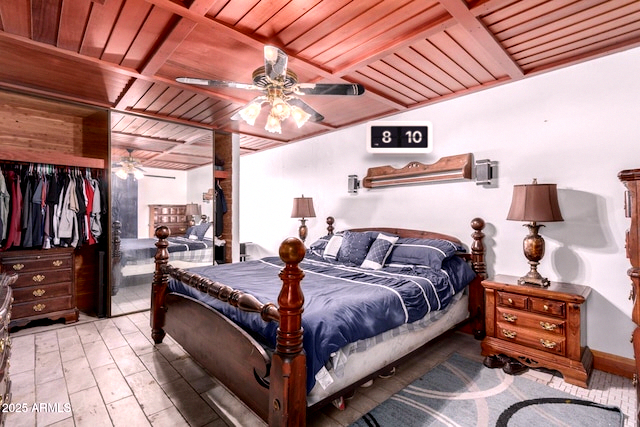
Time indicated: **8:10**
